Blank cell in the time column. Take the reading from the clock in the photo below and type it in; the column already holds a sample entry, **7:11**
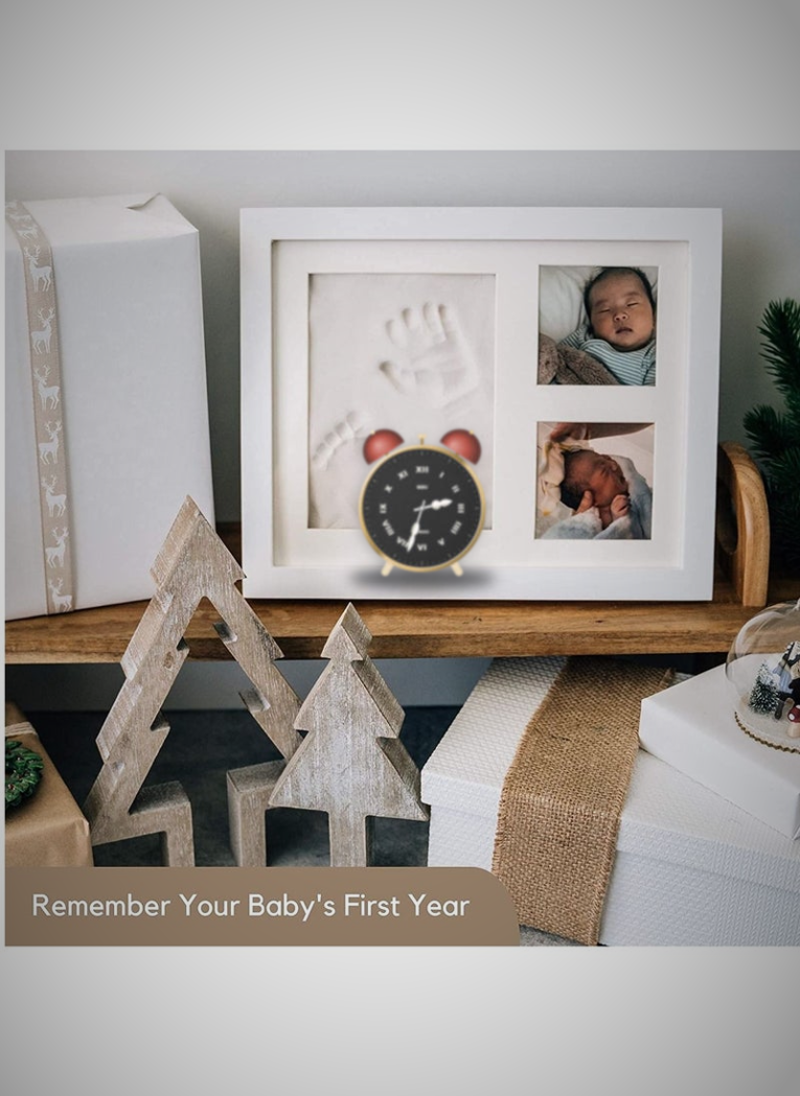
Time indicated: **2:33**
